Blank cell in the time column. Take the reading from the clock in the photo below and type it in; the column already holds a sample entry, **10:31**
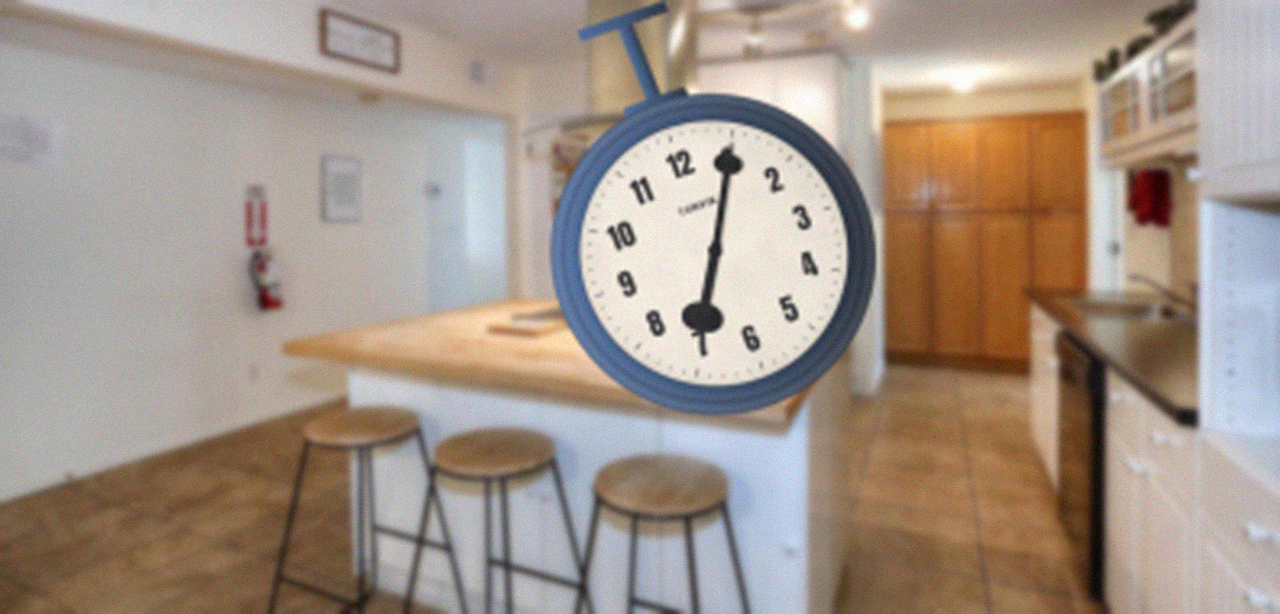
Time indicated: **7:05**
